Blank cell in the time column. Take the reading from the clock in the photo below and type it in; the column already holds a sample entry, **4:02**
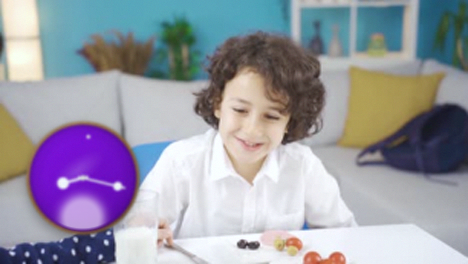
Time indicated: **8:16**
